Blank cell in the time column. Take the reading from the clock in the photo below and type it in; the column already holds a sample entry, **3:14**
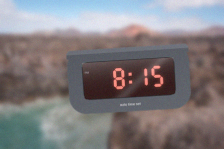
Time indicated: **8:15**
